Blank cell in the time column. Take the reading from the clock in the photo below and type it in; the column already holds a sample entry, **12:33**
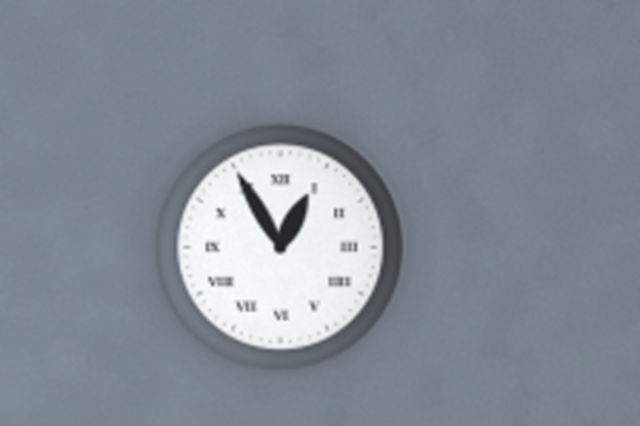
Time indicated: **12:55**
